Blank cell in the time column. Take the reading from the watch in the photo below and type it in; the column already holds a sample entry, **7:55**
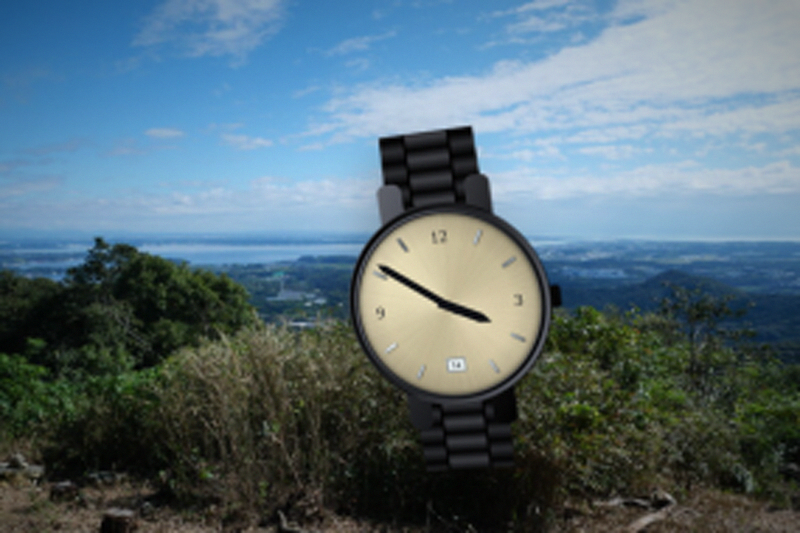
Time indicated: **3:51**
